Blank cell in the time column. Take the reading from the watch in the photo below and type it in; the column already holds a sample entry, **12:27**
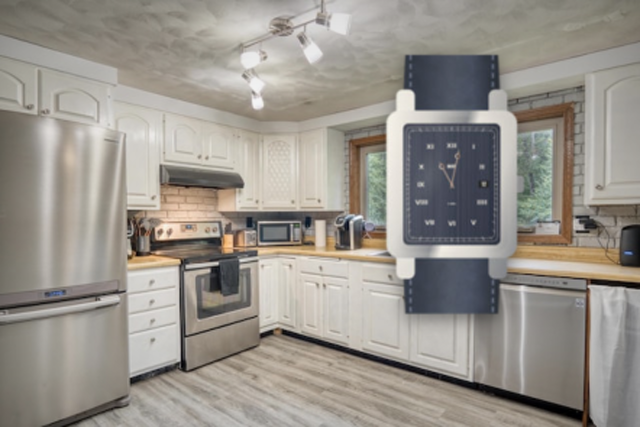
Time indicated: **11:02**
